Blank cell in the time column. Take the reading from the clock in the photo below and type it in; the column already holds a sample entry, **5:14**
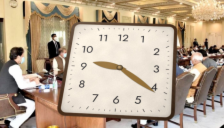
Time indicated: **9:21**
